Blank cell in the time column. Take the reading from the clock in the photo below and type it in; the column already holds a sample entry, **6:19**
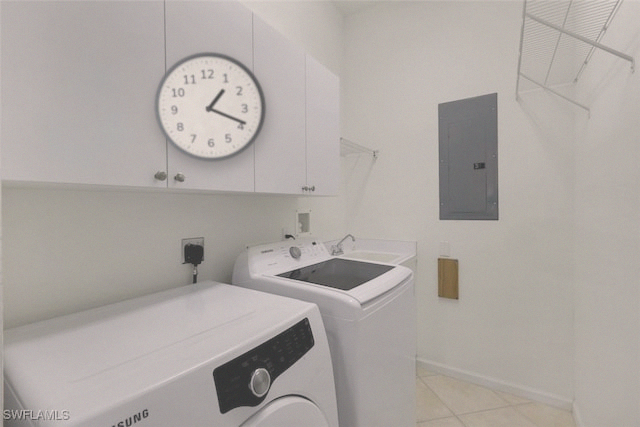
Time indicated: **1:19**
